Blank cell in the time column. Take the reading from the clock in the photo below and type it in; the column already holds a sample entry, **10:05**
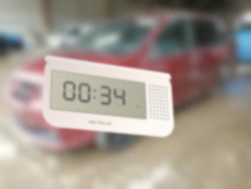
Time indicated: **0:34**
